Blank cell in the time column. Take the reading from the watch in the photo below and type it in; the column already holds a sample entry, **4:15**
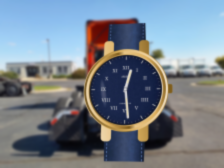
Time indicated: **12:29**
